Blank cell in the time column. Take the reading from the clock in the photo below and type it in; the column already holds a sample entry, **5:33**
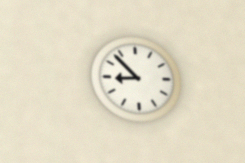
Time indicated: **8:53**
